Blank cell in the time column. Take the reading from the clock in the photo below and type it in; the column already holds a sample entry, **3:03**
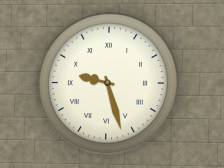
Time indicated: **9:27**
